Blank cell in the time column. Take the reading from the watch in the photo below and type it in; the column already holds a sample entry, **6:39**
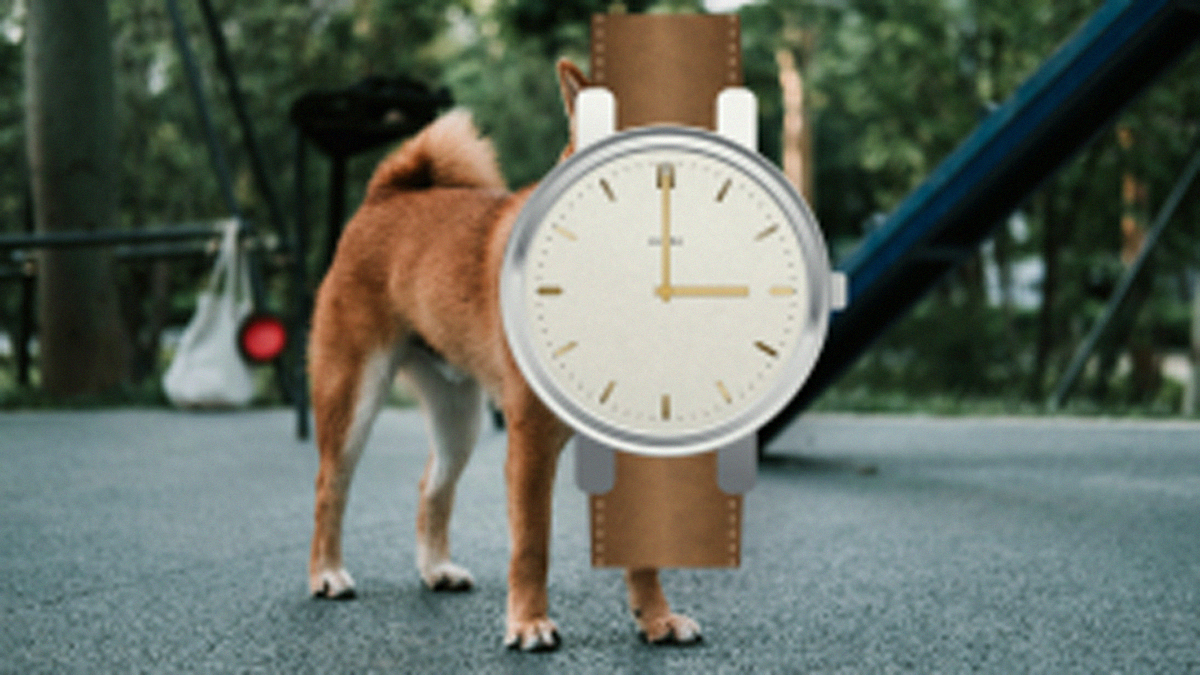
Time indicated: **3:00**
